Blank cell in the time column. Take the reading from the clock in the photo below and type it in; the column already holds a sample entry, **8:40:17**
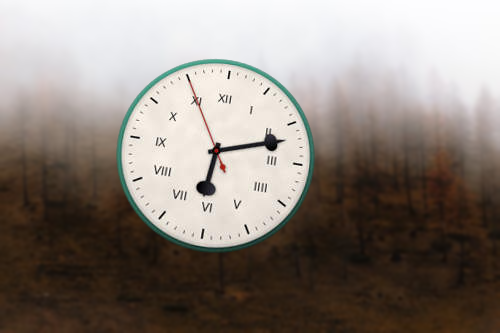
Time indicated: **6:11:55**
